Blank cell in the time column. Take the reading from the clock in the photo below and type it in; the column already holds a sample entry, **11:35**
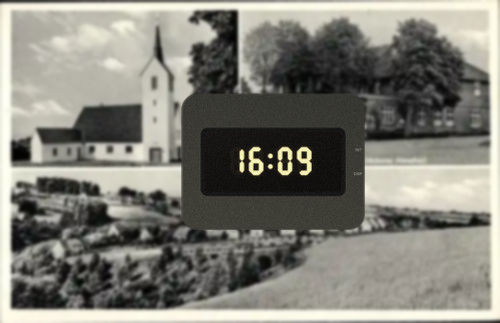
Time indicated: **16:09**
